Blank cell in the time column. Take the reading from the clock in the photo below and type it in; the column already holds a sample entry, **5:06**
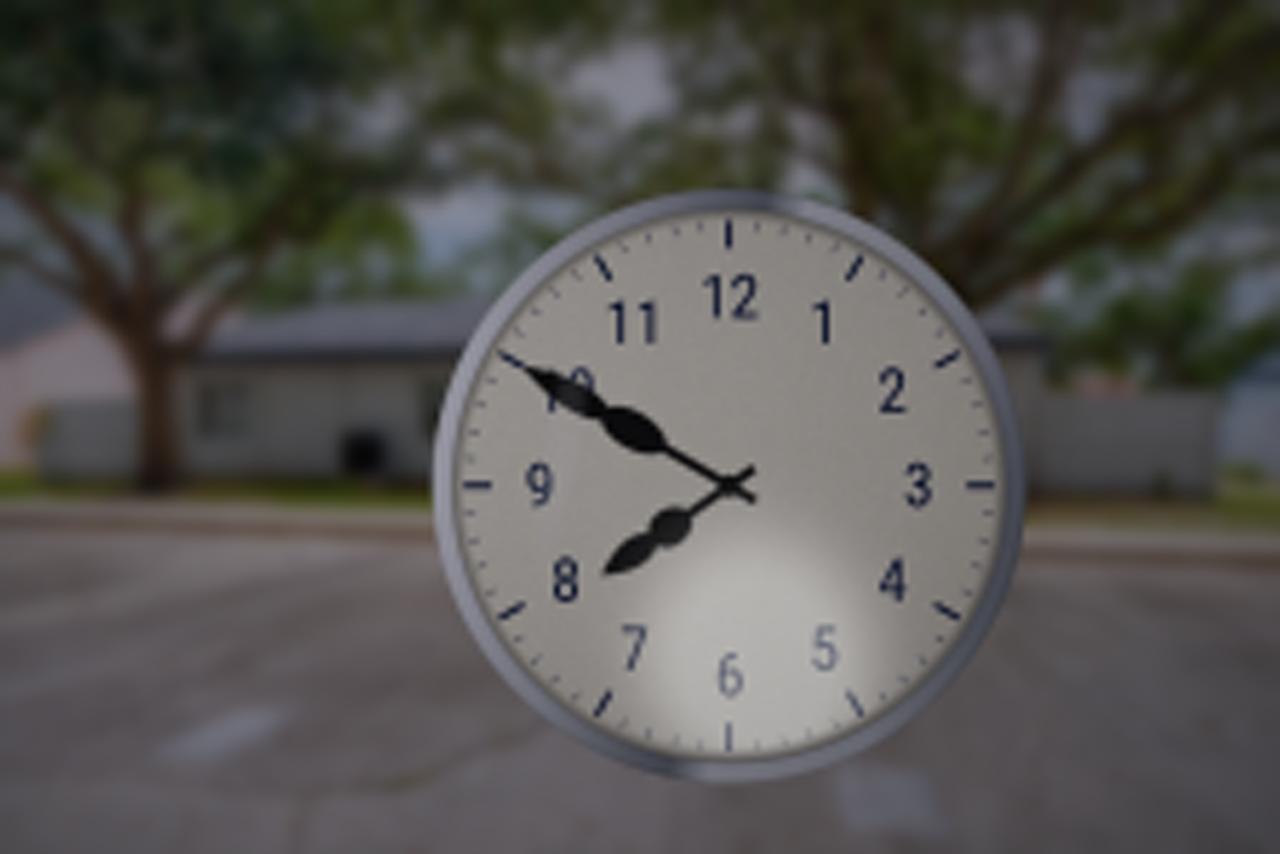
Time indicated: **7:50**
